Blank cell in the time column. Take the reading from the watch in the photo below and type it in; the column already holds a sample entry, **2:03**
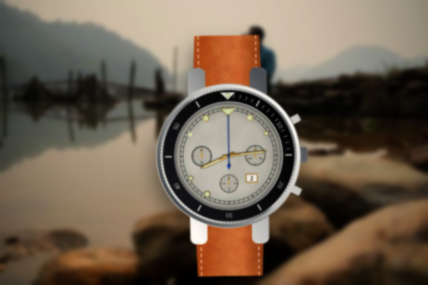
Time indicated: **8:14**
